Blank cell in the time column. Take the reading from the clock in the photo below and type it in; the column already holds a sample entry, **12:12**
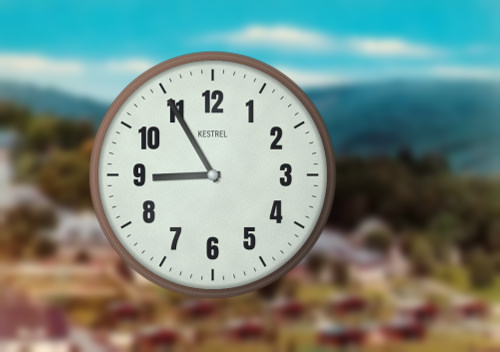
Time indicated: **8:55**
